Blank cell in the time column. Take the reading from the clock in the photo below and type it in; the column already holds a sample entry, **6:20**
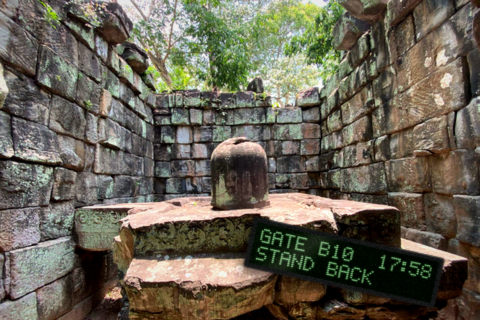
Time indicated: **17:58**
